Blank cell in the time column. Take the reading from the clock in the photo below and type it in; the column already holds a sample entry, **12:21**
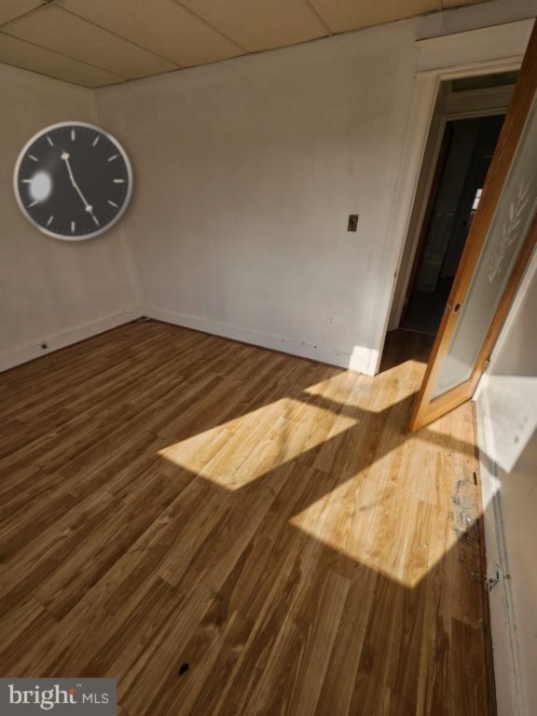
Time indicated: **11:25**
